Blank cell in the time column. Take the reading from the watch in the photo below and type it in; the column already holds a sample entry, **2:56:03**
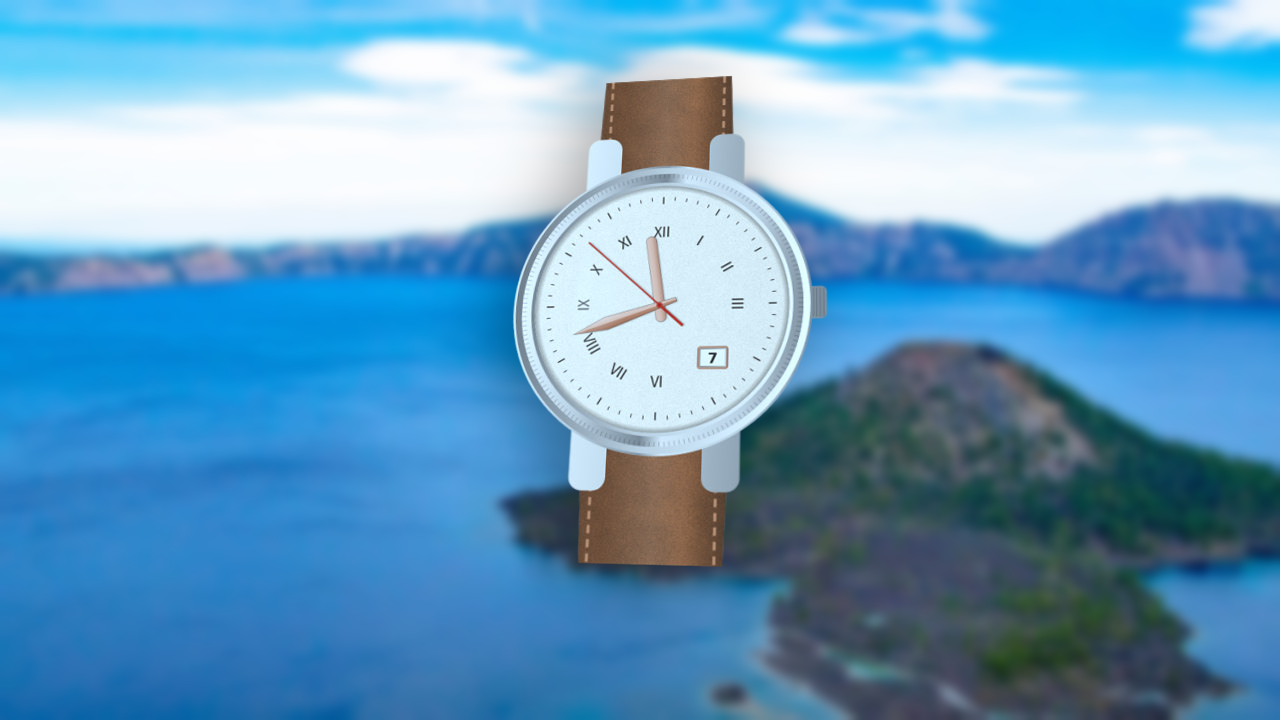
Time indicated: **11:41:52**
